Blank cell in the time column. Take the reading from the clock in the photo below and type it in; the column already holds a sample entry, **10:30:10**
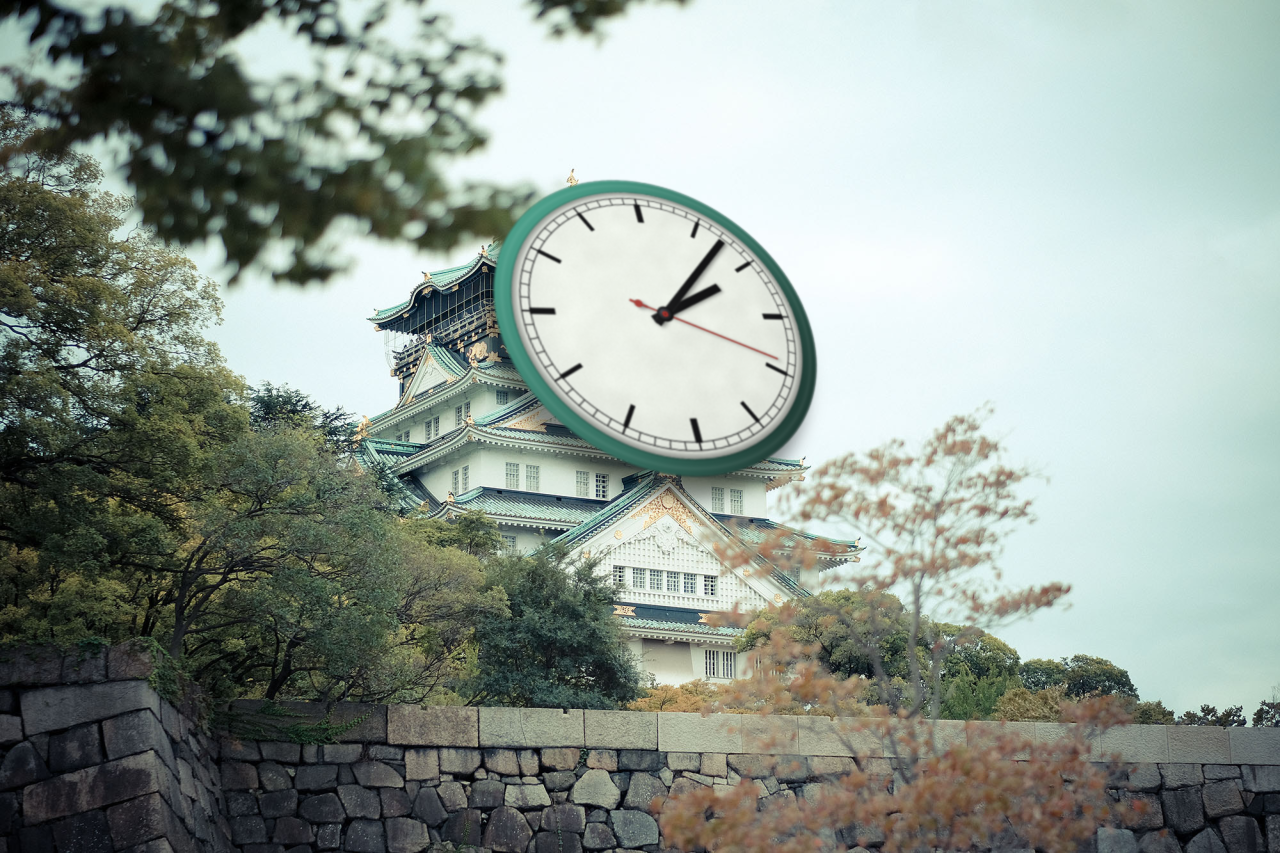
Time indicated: **2:07:19**
